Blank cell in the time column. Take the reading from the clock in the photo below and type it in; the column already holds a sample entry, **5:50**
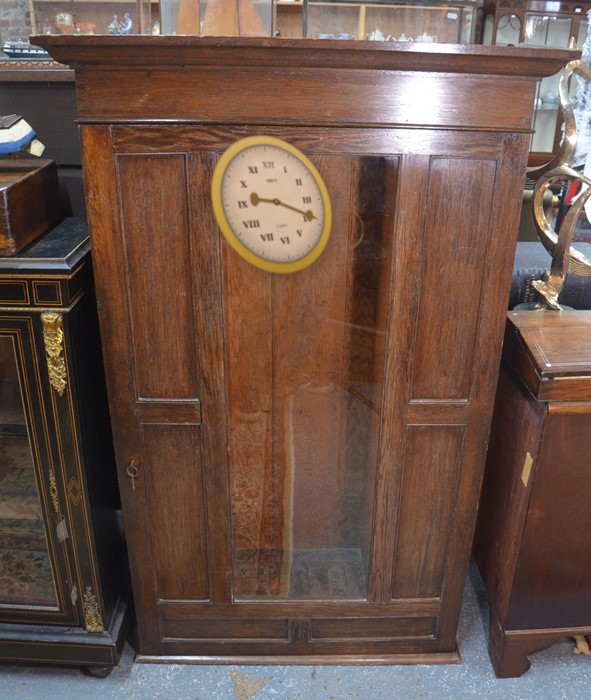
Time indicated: **9:19**
